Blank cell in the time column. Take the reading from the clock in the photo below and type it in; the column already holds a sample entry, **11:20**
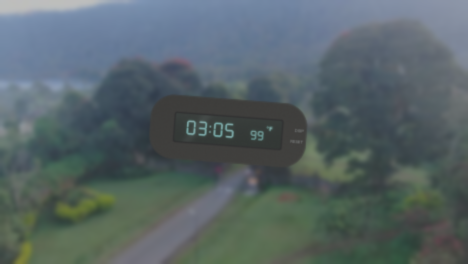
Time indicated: **3:05**
